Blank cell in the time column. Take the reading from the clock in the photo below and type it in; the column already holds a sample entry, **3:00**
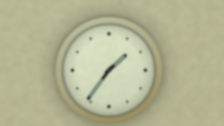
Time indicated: **1:36**
